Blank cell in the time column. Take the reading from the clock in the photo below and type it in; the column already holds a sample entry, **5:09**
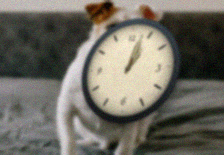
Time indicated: **1:03**
